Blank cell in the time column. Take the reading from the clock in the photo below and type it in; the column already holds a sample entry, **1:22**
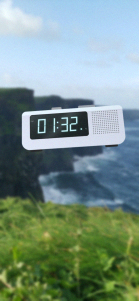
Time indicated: **1:32**
